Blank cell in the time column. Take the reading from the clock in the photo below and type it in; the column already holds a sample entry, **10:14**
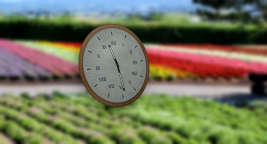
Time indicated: **11:29**
